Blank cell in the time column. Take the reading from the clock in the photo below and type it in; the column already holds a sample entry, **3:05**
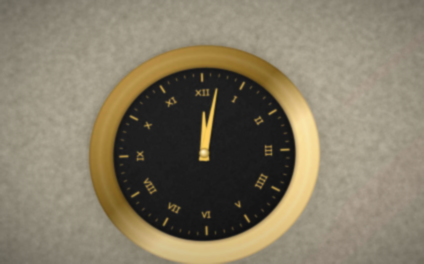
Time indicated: **12:02**
